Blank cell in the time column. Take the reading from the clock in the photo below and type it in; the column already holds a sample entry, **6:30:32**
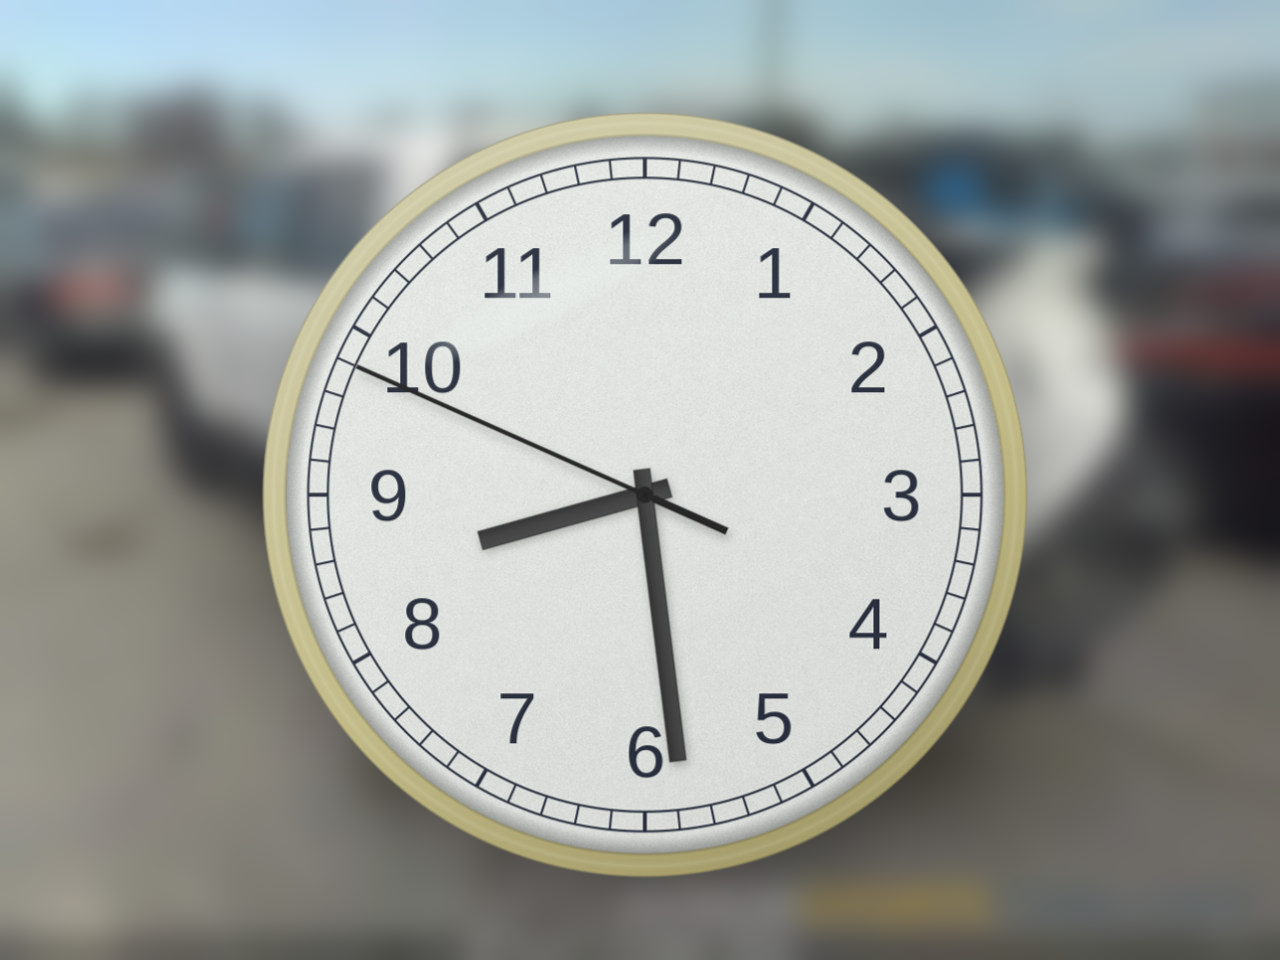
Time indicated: **8:28:49**
